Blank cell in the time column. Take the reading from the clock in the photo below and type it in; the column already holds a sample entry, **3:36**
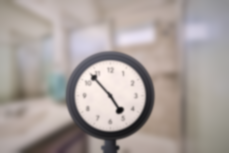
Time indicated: **4:53**
